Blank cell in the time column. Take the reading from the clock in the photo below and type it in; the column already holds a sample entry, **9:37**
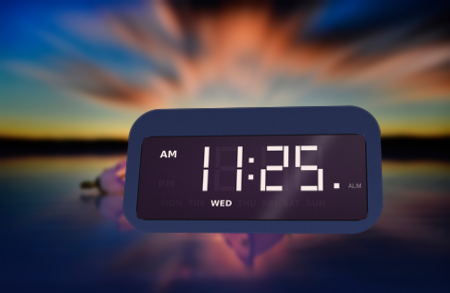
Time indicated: **11:25**
